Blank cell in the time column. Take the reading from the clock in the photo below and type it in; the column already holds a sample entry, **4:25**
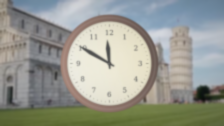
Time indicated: **11:50**
